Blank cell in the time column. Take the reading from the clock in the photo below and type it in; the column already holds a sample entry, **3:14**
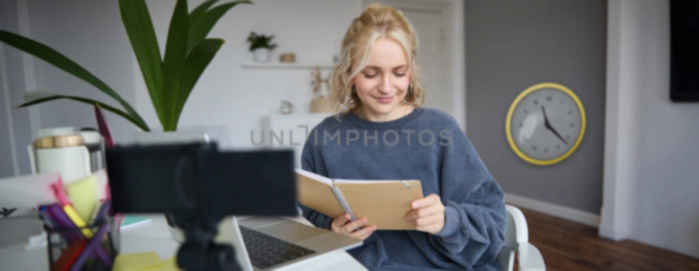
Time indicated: **11:22**
